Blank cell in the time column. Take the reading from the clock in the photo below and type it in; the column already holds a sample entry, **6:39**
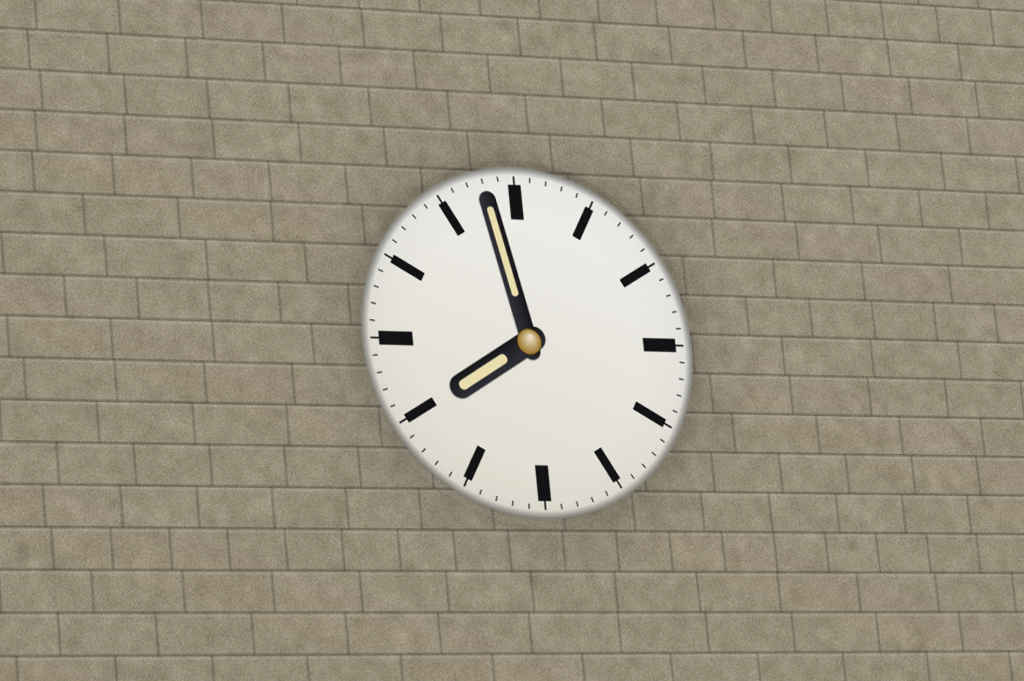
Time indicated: **7:58**
